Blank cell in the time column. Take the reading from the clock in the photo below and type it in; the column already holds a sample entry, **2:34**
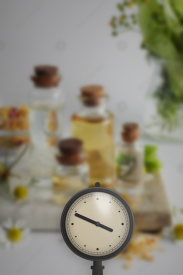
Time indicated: **3:49**
